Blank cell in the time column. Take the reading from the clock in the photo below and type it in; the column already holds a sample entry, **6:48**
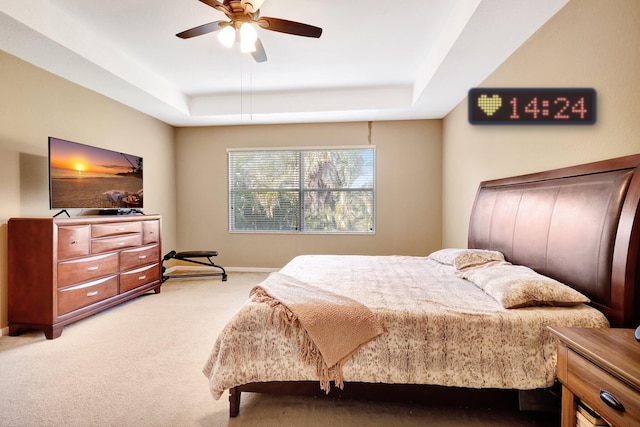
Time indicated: **14:24**
